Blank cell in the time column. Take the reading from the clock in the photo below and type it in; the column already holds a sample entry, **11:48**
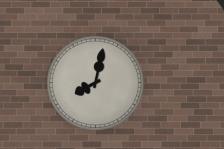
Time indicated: **8:02**
